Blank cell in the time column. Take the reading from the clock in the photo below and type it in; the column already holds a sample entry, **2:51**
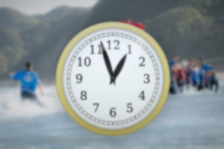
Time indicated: **12:57**
